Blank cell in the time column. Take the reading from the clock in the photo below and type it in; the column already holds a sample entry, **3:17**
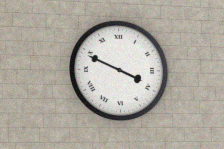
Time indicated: **3:49**
